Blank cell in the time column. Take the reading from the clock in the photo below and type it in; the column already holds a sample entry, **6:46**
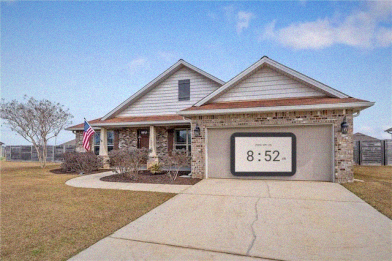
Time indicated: **8:52**
